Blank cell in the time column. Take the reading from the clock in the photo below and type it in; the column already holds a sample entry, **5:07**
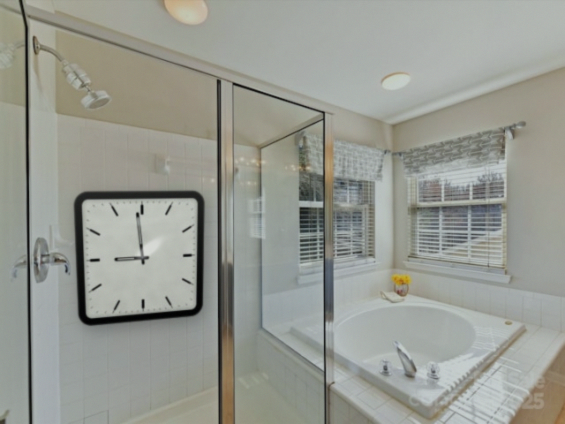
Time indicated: **8:59**
